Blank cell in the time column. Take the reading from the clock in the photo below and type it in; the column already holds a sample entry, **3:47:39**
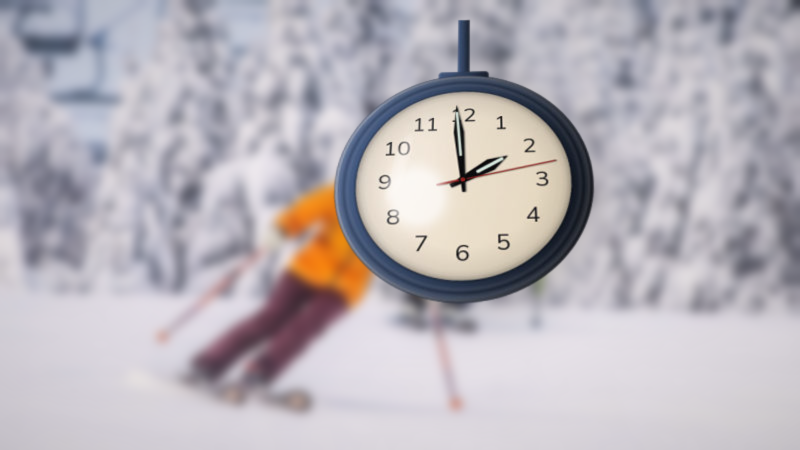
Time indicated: **1:59:13**
